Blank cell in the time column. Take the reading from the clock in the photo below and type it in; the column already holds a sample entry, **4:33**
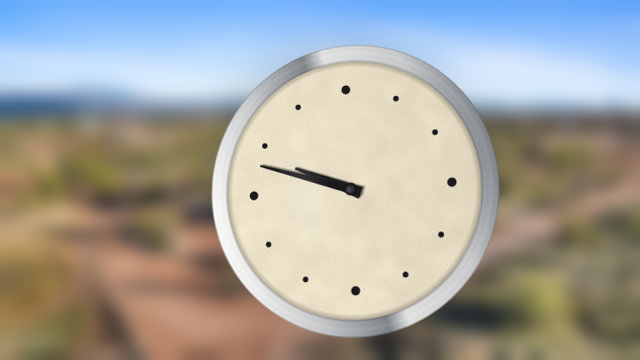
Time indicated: **9:48**
